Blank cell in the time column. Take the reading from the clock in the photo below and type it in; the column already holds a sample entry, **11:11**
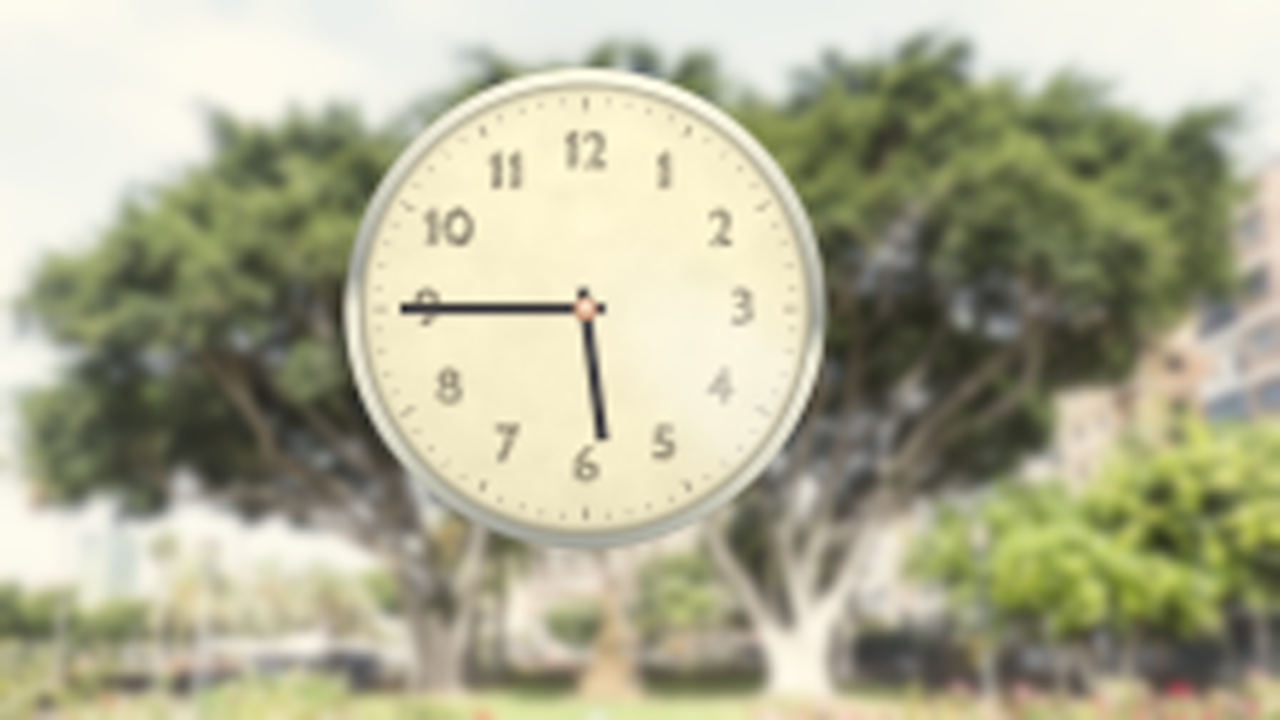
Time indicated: **5:45**
